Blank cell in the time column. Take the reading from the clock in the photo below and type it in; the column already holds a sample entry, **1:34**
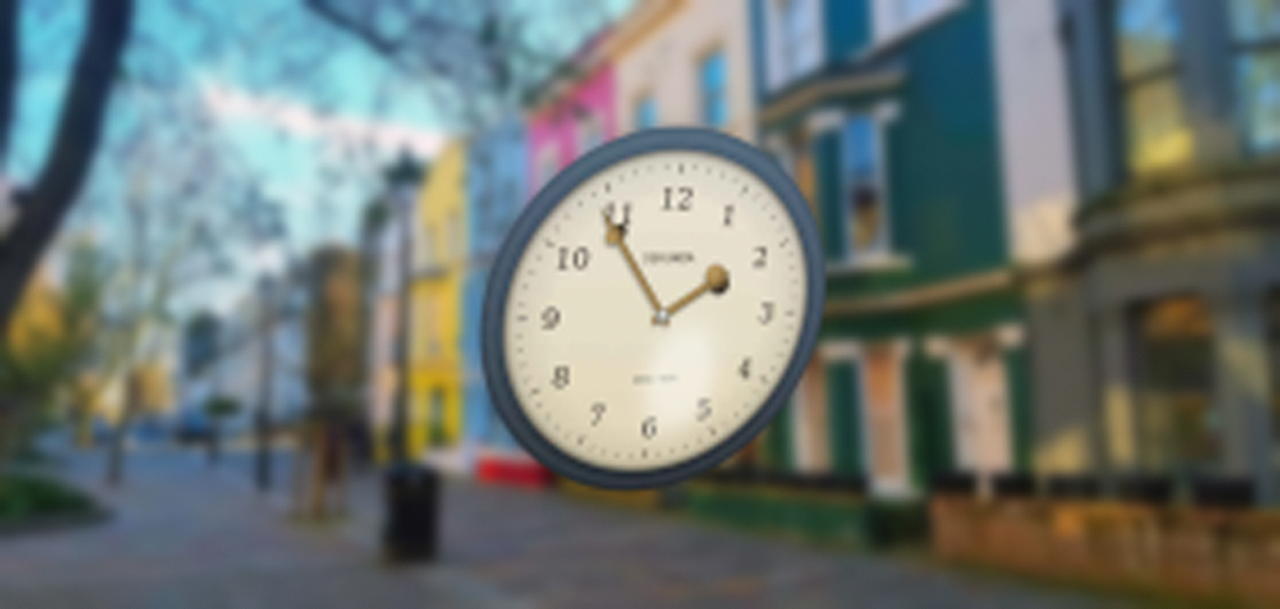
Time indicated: **1:54**
